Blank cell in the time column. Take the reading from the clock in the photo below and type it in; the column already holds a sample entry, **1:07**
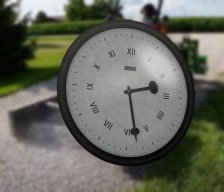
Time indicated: **2:28**
